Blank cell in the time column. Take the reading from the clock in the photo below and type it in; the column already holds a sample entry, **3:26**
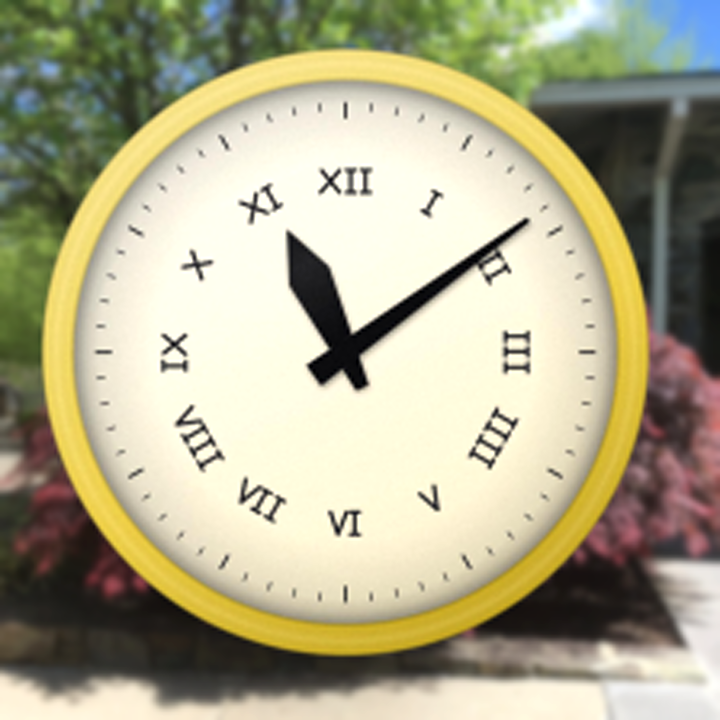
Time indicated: **11:09**
